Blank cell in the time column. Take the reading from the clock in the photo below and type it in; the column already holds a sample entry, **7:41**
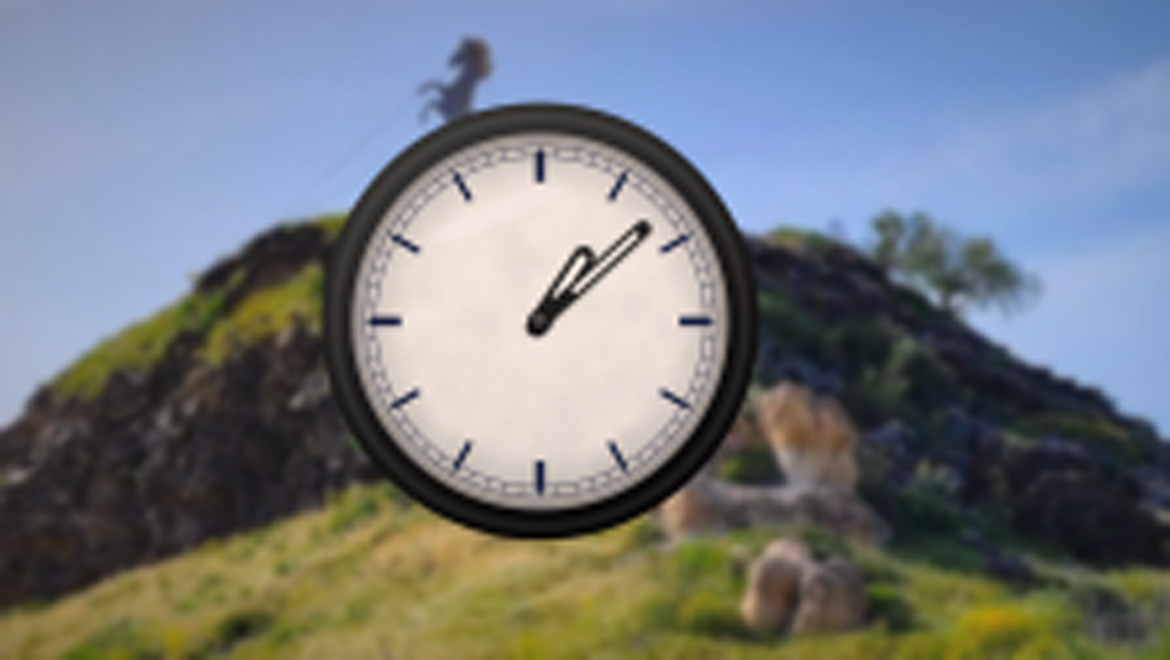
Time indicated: **1:08**
